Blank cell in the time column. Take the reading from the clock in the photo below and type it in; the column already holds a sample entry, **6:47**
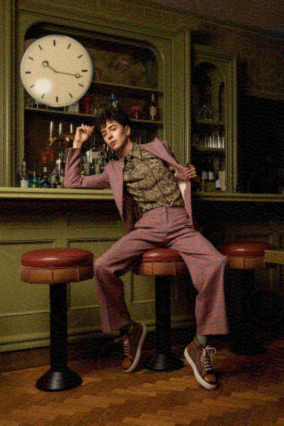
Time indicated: **10:17**
